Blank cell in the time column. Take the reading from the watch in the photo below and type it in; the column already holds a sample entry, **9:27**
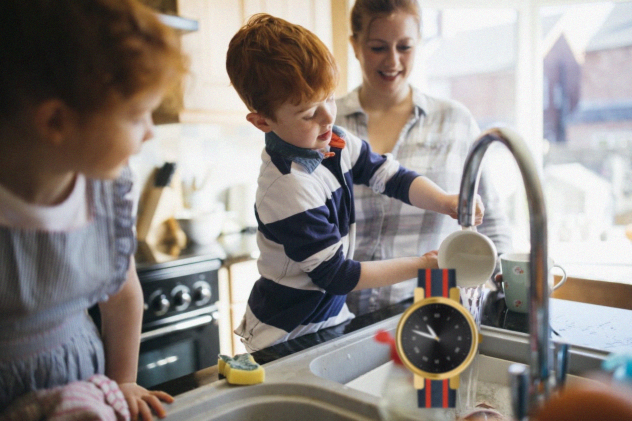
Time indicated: **10:48**
